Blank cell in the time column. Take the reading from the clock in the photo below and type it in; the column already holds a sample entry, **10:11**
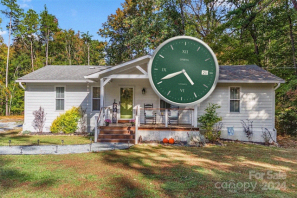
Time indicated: **4:41**
